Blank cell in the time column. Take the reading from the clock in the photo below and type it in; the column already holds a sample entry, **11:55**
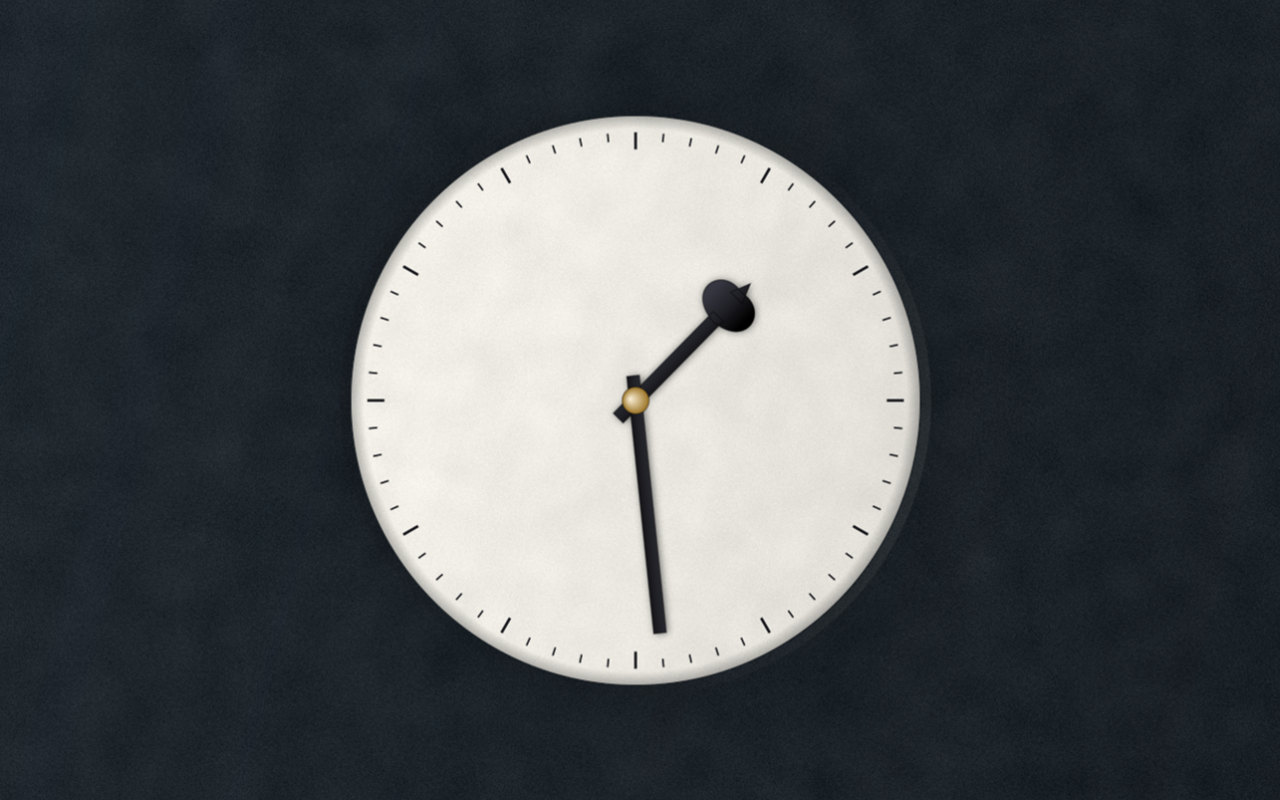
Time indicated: **1:29**
